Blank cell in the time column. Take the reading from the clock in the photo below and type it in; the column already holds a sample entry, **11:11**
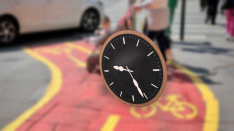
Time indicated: **9:26**
